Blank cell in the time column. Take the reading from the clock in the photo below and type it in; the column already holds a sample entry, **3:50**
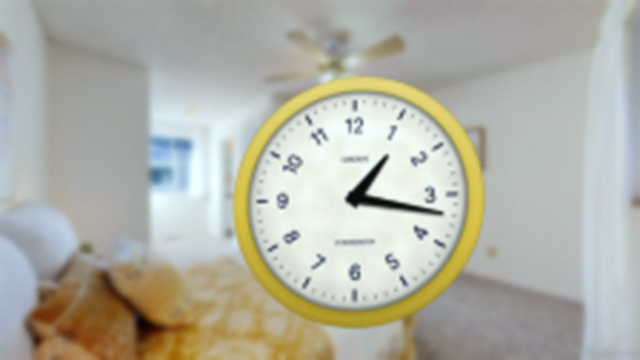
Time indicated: **1:17**
